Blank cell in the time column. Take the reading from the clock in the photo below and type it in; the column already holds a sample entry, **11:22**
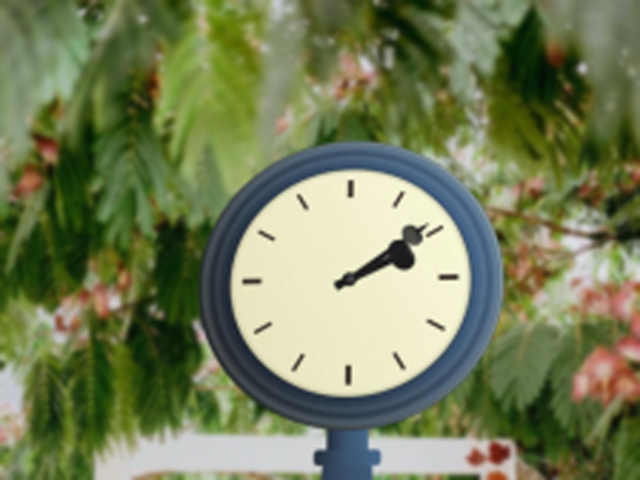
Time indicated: **2:09**
